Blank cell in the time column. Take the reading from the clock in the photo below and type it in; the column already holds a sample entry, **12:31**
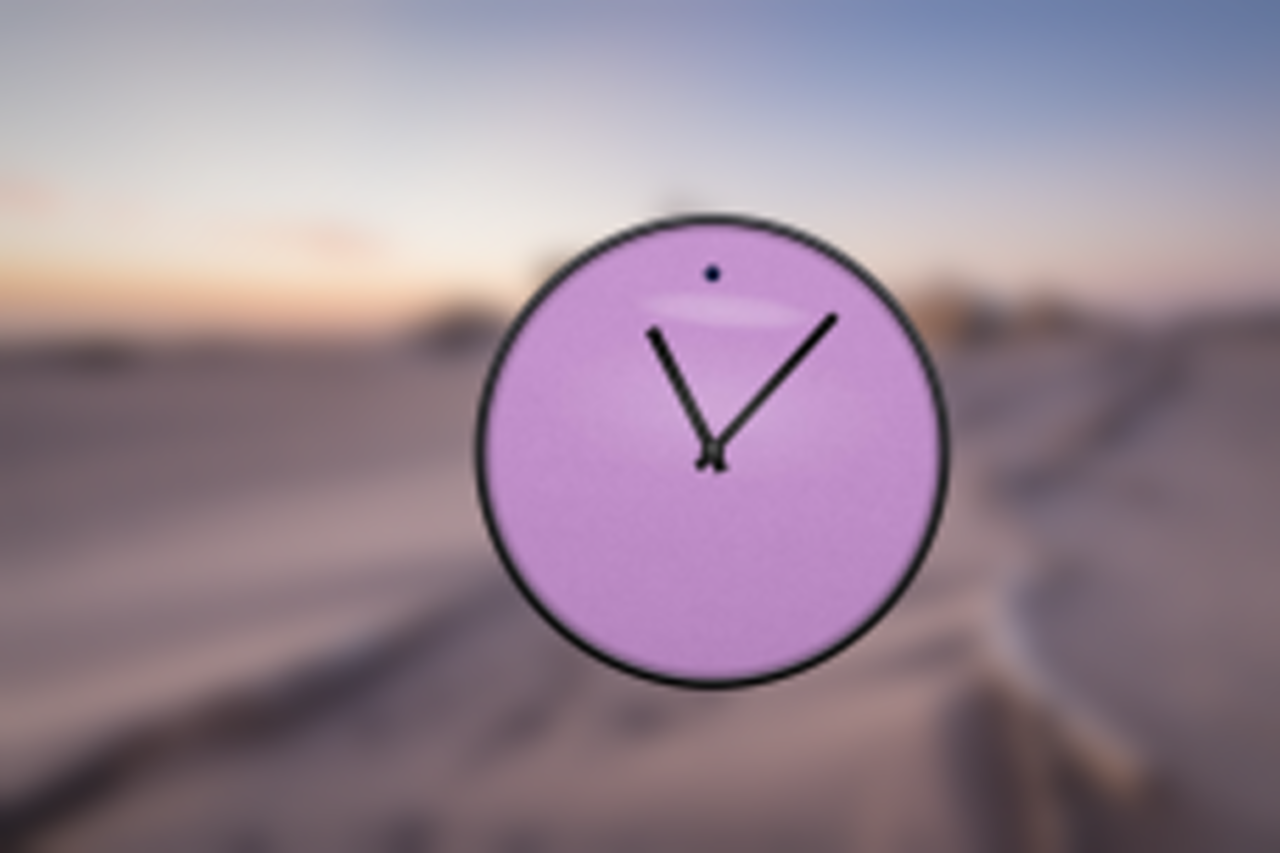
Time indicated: **11:07**
